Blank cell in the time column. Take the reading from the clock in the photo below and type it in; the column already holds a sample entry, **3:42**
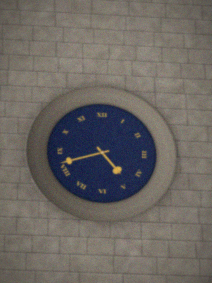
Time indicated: **4:42**
